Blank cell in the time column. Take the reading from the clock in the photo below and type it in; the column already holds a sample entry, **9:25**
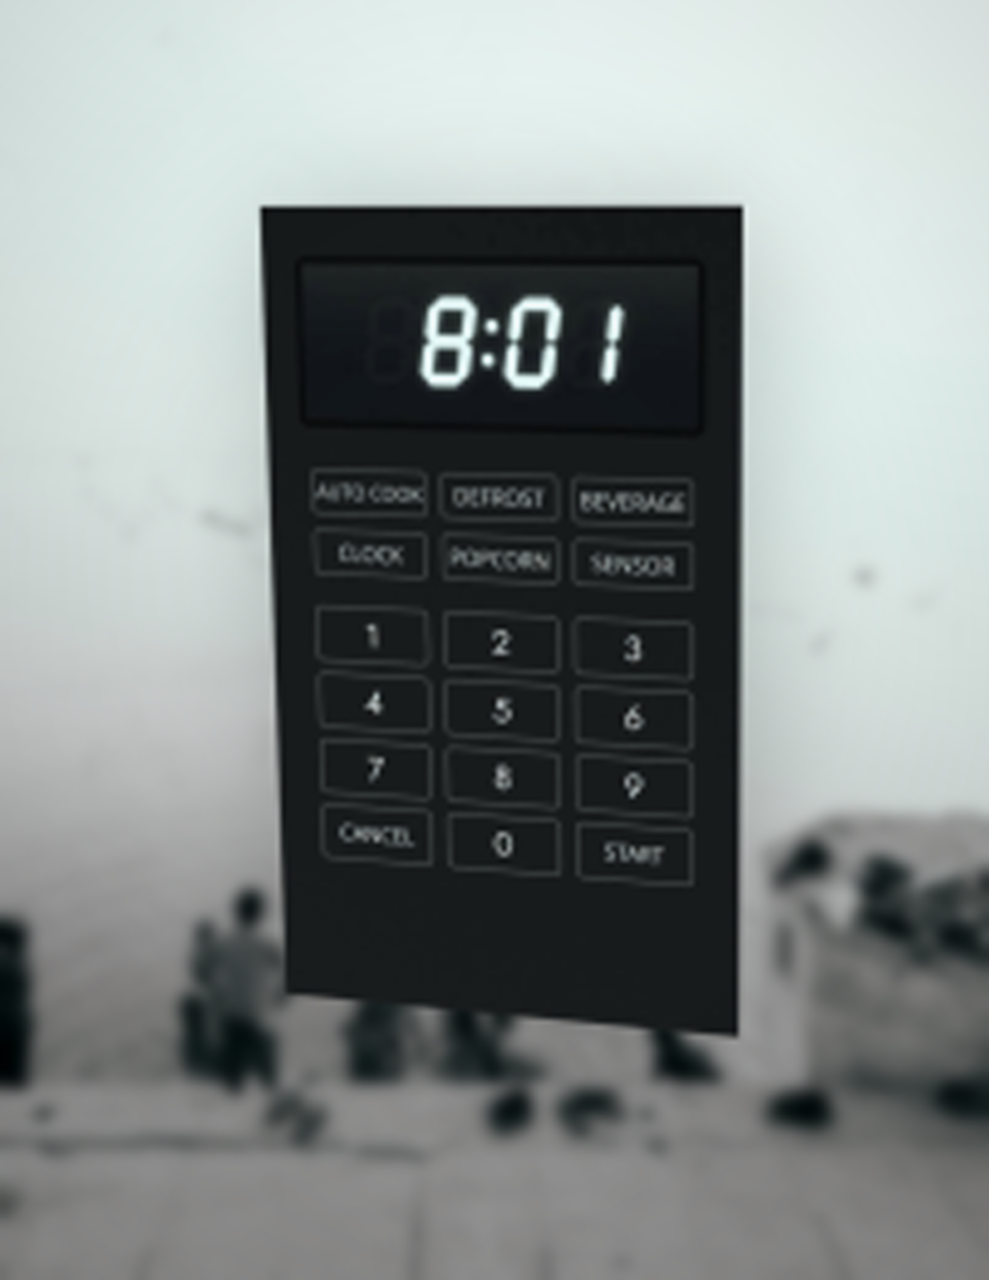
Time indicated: **8:01**
